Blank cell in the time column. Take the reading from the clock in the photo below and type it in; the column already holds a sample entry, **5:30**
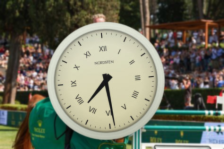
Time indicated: **7:29**
